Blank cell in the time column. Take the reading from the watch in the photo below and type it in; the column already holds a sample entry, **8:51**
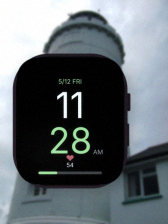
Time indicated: **11:28**
